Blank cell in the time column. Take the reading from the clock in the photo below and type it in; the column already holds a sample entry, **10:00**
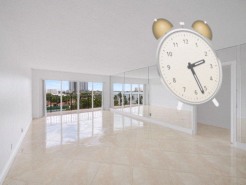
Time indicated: **2:27**
